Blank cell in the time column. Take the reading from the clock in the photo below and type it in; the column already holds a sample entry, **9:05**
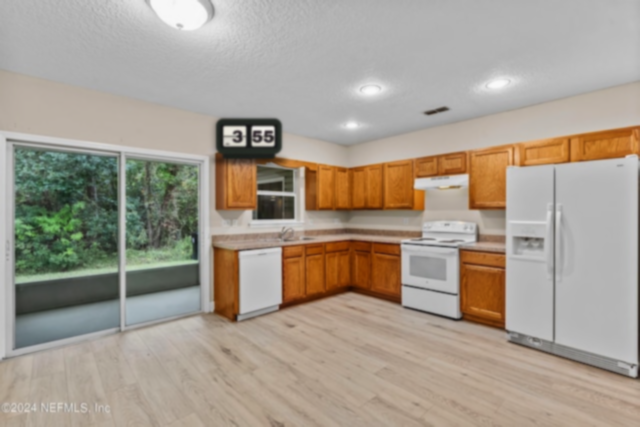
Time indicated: **3:55**
